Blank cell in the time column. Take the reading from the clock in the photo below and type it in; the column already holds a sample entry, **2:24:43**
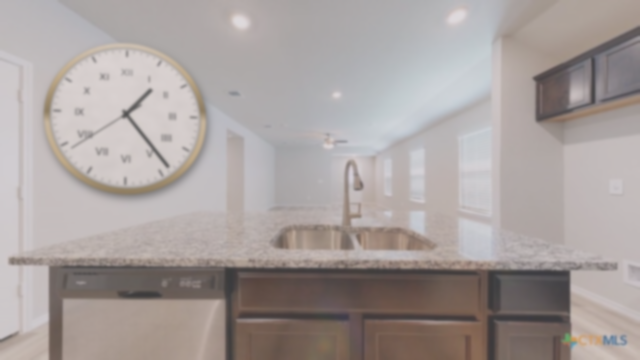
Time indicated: **1:23:39**
